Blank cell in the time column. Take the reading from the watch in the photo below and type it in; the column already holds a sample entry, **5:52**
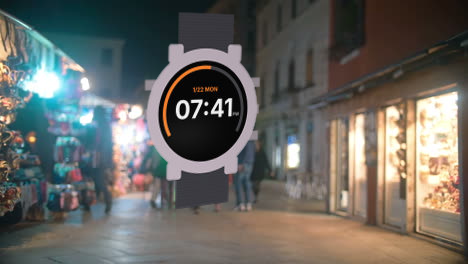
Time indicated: **7:41**
